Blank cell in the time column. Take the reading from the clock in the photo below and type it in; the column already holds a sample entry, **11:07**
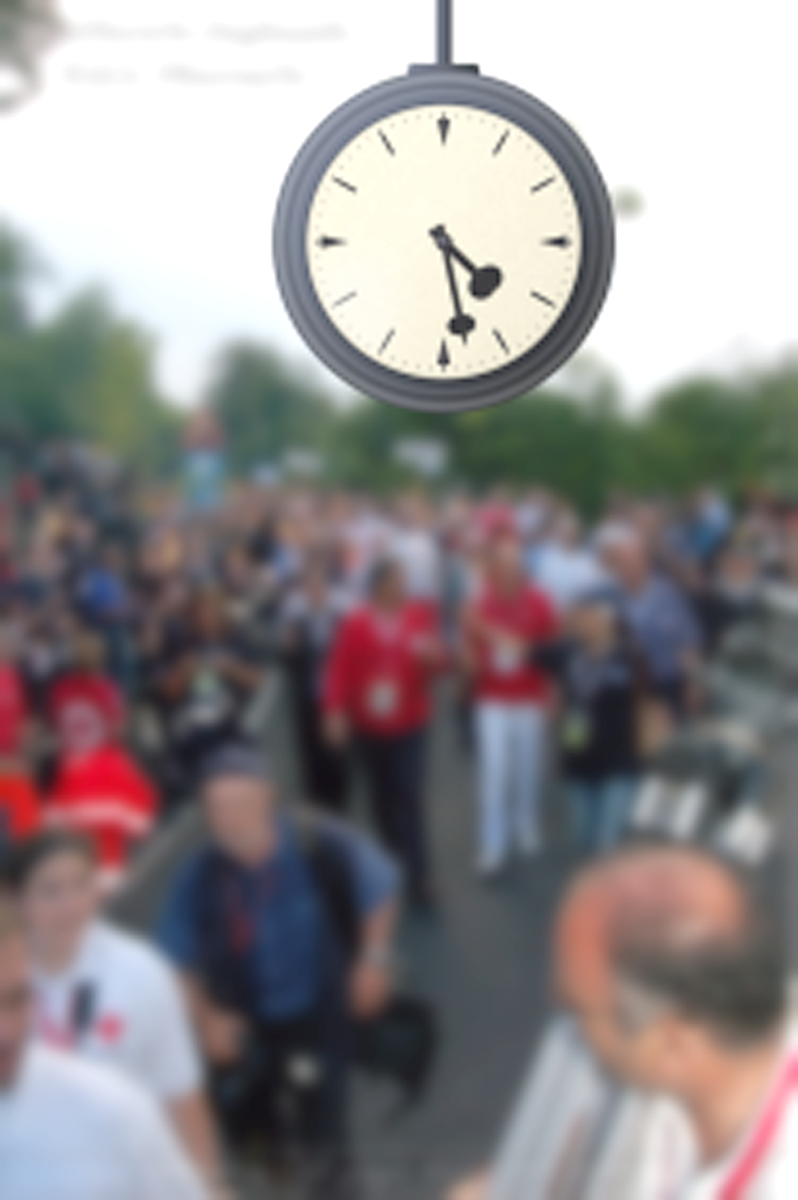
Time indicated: **4:28**
